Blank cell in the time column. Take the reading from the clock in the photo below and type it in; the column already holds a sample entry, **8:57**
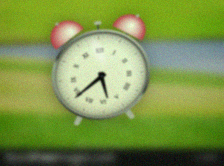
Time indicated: **5:39**
